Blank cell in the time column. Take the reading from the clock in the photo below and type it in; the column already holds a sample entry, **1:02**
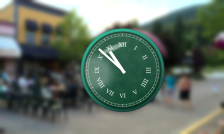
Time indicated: **10:52**
